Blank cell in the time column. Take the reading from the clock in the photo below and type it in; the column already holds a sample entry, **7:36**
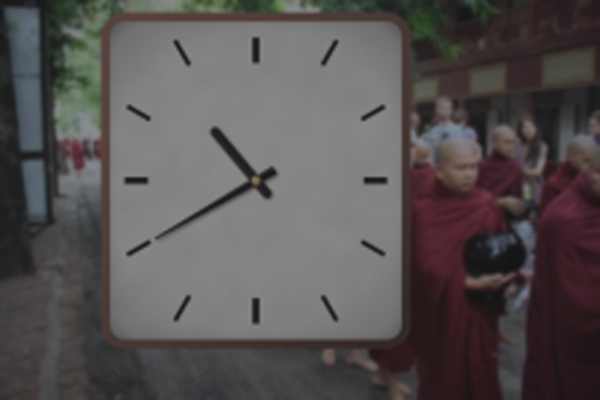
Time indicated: **10:40**
